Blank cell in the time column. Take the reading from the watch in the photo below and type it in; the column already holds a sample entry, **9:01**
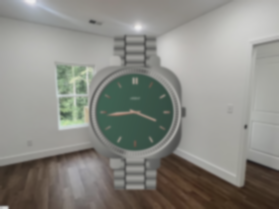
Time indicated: **3:44**
